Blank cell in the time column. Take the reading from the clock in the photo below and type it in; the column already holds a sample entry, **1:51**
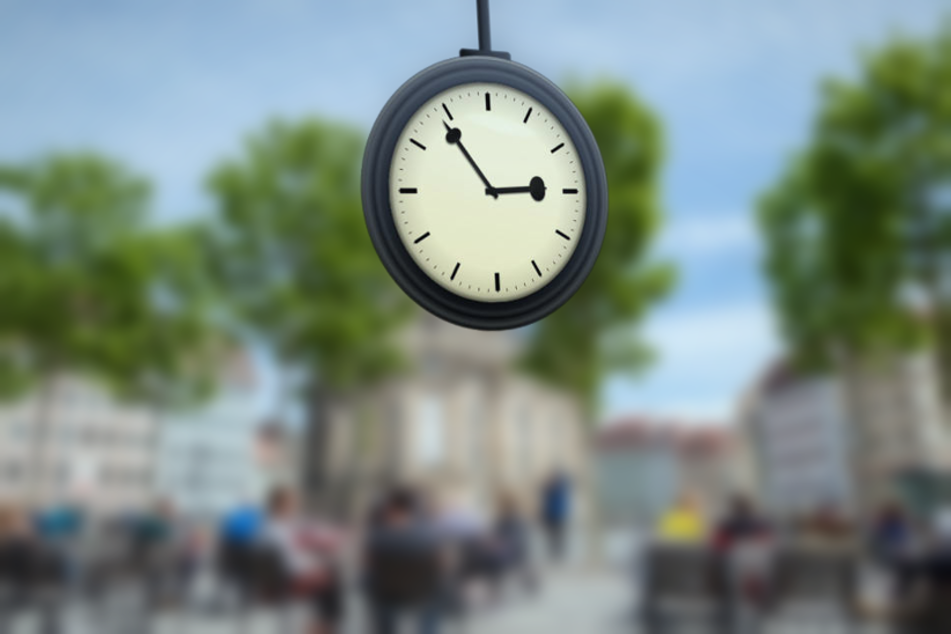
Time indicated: **2:54**
